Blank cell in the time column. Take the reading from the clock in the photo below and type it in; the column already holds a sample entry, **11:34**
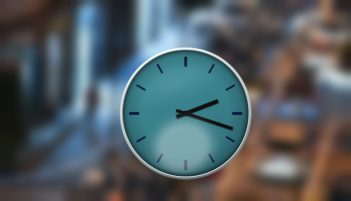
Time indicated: **2:18**
